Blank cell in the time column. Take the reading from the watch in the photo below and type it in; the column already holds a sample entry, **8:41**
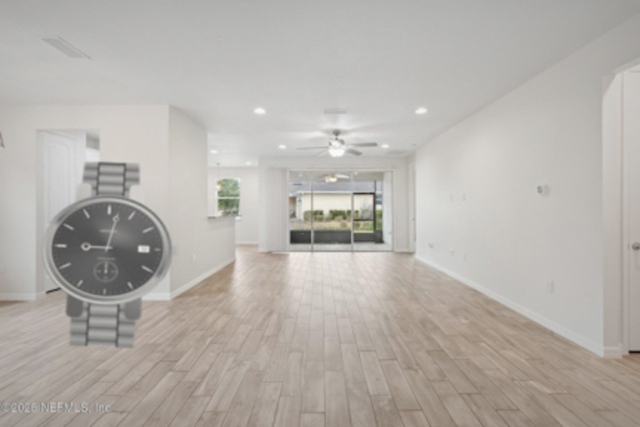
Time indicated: **9:02**
